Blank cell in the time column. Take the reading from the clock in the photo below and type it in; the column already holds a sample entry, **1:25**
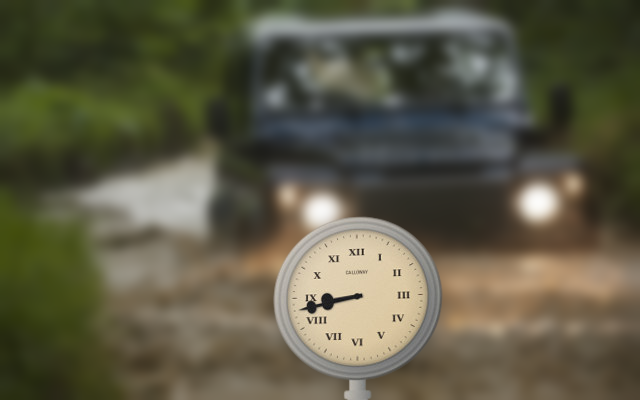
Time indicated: **8:43**
